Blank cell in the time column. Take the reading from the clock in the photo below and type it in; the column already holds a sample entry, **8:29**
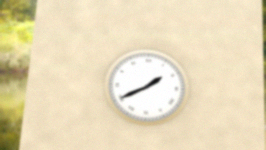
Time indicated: **1:40**
